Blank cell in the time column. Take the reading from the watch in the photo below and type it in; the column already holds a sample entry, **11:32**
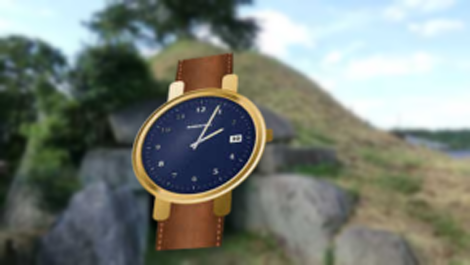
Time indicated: **2:04**
